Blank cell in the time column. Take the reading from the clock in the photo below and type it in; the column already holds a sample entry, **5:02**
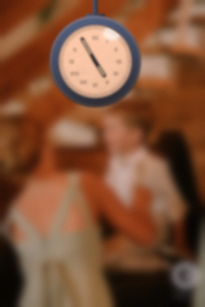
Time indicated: **4:55**
